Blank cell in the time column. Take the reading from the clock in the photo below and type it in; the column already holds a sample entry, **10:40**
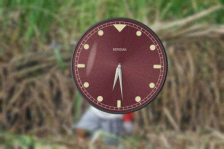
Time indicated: **6:29**
